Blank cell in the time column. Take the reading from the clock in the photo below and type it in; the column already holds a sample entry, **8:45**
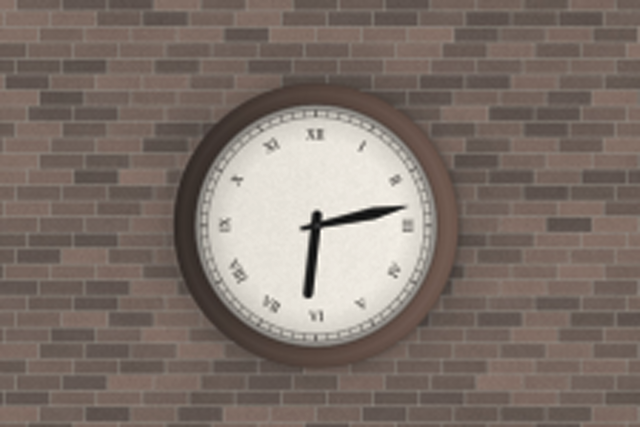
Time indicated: **6:13**
